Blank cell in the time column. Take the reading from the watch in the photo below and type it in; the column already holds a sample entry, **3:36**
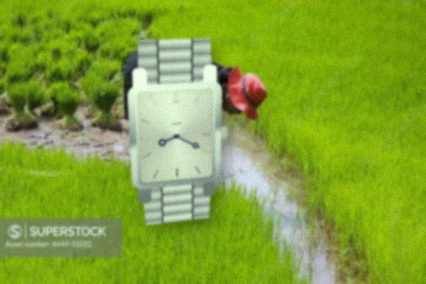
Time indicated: **8:20**
